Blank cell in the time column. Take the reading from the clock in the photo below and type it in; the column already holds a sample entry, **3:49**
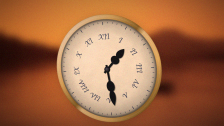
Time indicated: **1:29**
